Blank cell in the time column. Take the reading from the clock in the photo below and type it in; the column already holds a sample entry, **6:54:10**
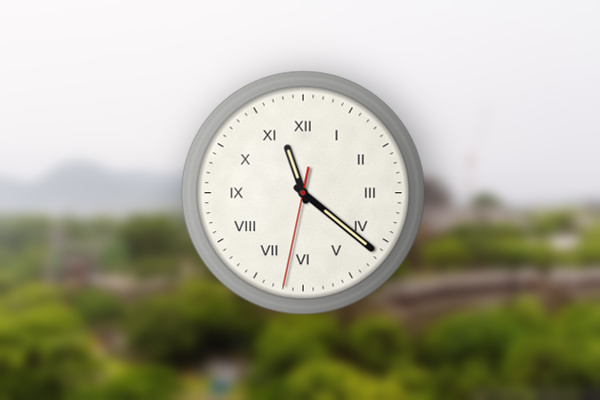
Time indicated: **11:21:32**
